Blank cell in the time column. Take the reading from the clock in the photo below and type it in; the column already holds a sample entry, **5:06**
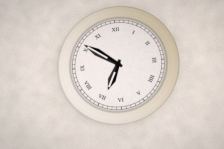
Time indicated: **6:51**
